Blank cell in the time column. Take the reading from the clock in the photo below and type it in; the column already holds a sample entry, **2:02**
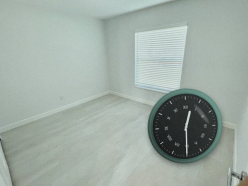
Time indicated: **12:30**
